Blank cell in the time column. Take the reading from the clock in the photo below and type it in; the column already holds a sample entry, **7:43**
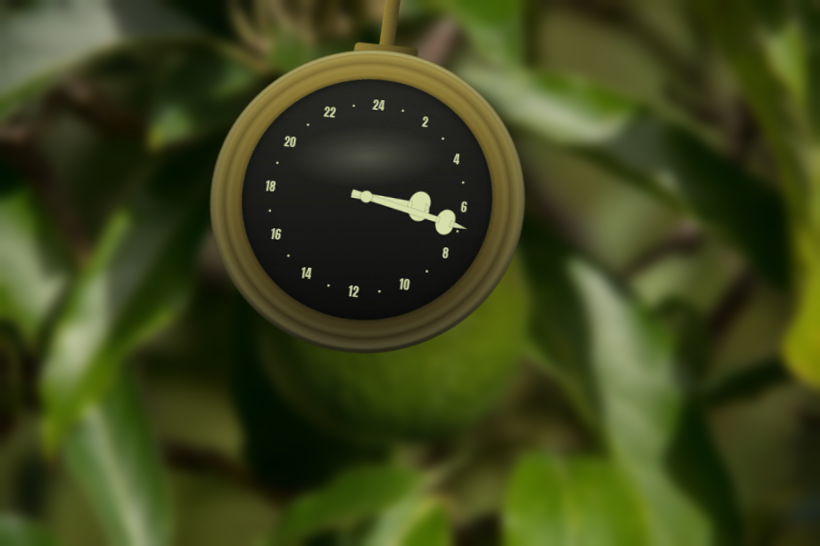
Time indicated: **6:17**
